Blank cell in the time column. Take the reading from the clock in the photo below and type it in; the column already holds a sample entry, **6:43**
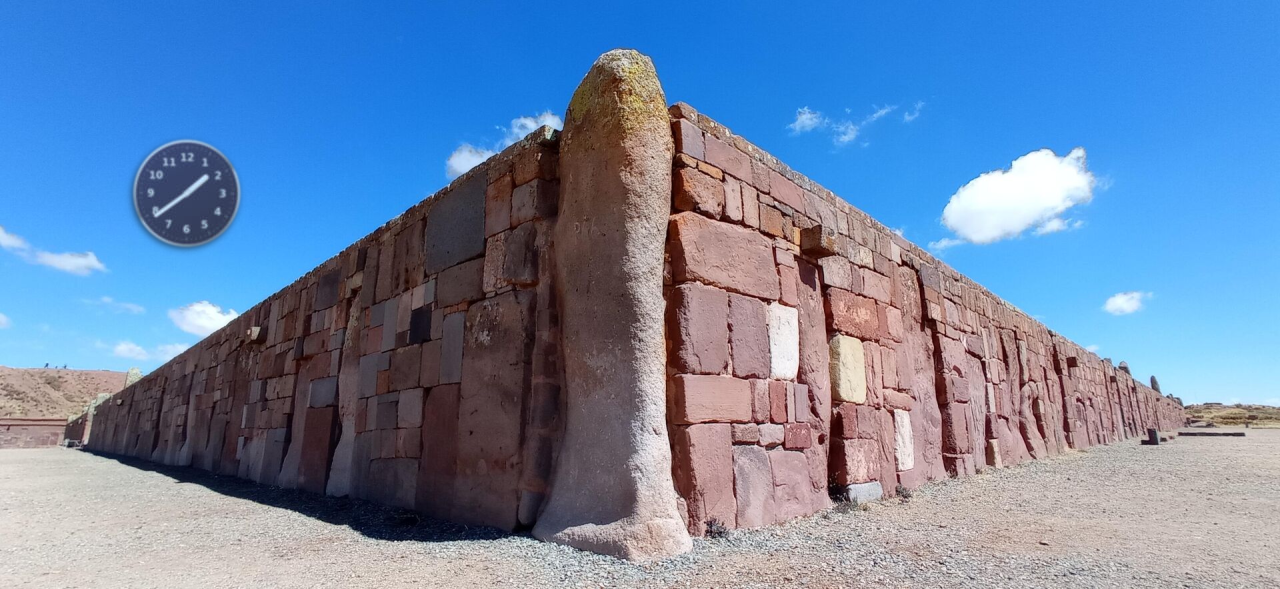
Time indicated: **1:39**
